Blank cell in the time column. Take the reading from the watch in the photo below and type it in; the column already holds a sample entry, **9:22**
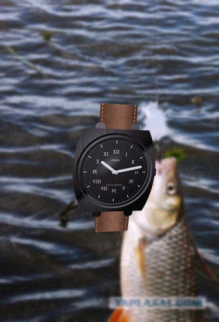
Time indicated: **10:13**
